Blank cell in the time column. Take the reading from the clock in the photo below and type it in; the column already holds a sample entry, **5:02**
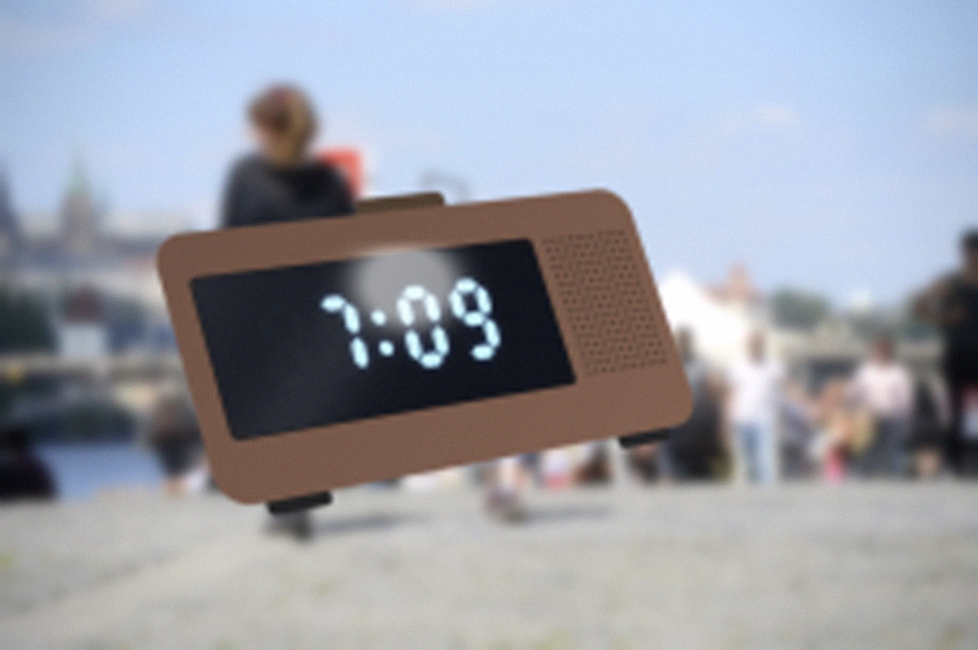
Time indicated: **7:09**
